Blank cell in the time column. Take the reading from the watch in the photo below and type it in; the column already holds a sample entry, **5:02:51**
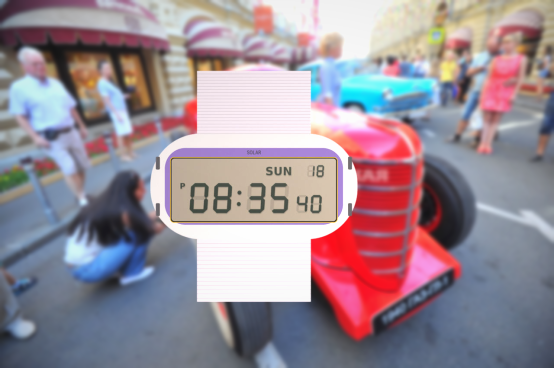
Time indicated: **8:35:40**
